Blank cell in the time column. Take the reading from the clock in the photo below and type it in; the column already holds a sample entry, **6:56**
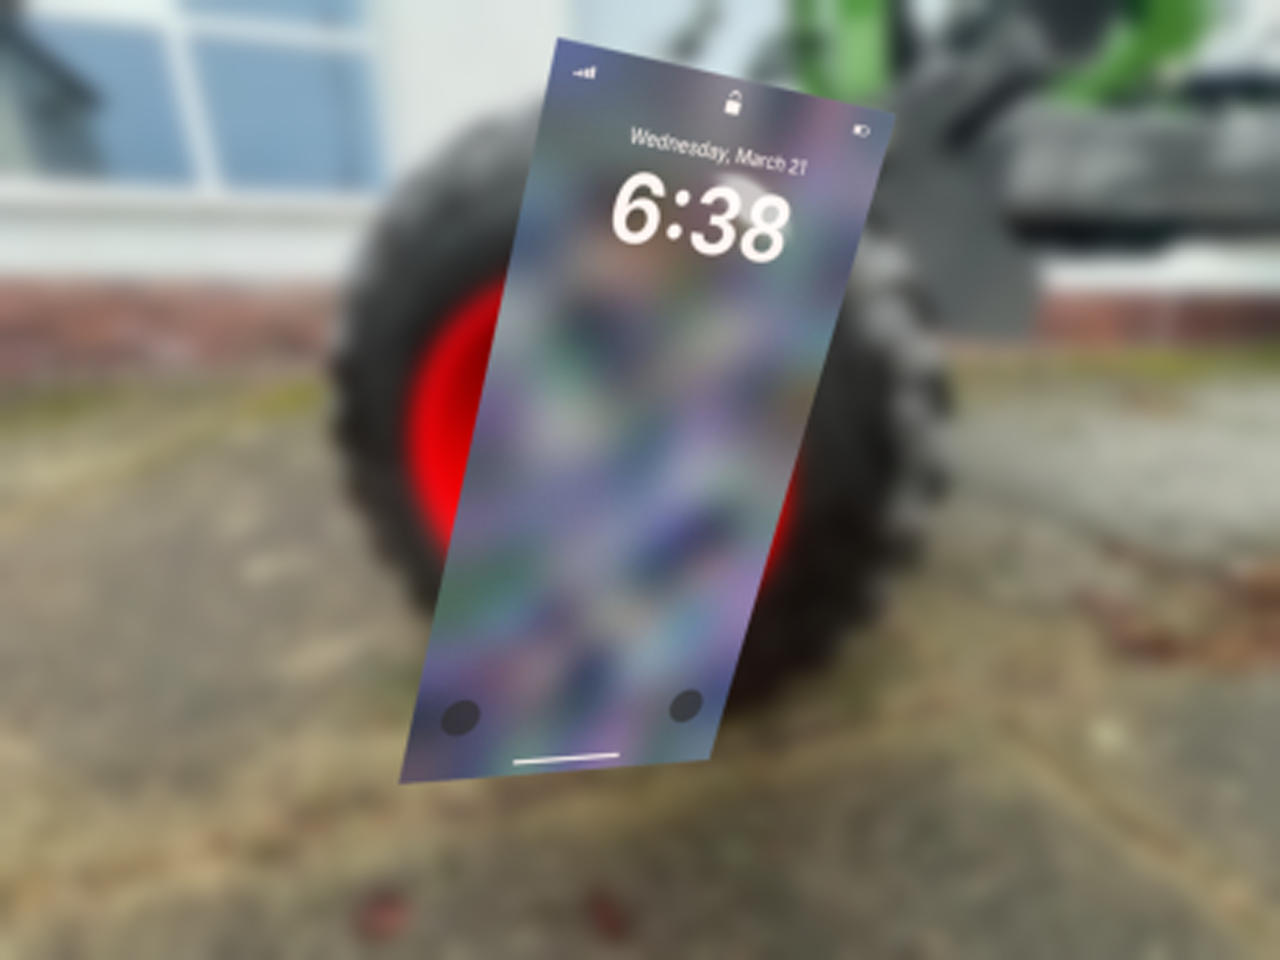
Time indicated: **6:38**
